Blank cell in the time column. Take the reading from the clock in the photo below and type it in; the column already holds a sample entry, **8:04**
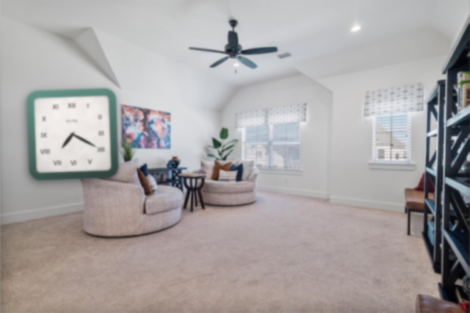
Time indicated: **7:20**
